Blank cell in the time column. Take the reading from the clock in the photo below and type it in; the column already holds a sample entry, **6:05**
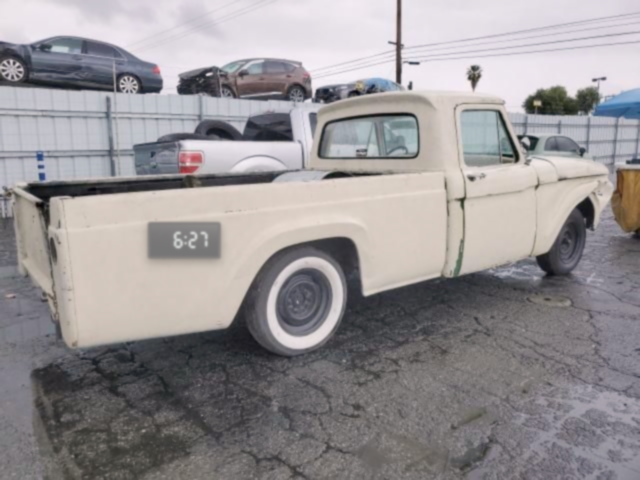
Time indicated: **6:27**
